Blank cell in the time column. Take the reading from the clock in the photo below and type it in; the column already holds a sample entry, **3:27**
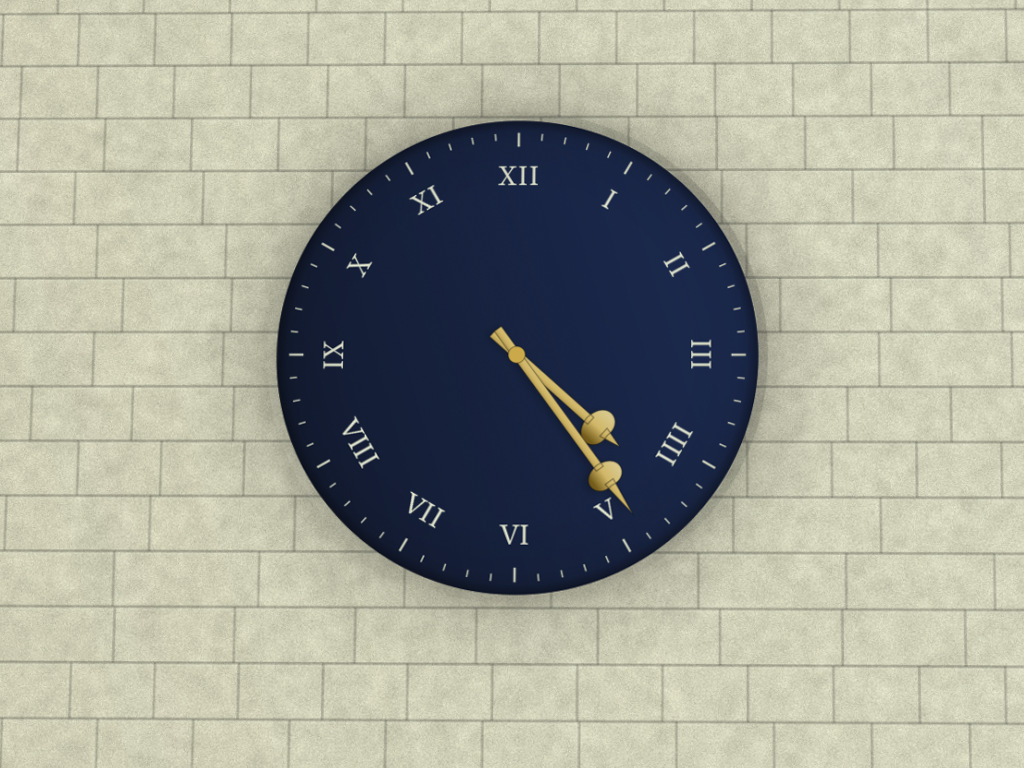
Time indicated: **4:24**
